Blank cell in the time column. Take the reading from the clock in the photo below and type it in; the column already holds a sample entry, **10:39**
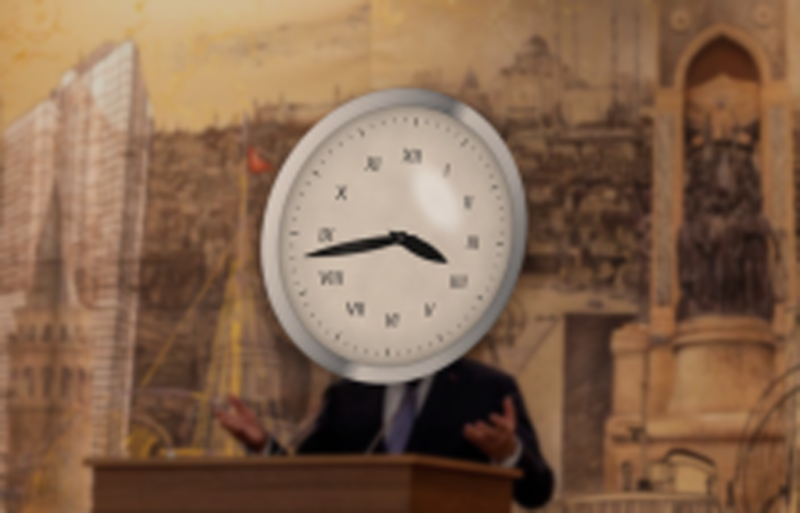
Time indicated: **3:43**
